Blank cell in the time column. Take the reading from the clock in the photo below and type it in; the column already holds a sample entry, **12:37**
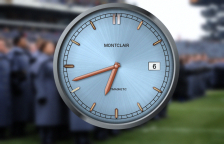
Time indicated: **6:42**
